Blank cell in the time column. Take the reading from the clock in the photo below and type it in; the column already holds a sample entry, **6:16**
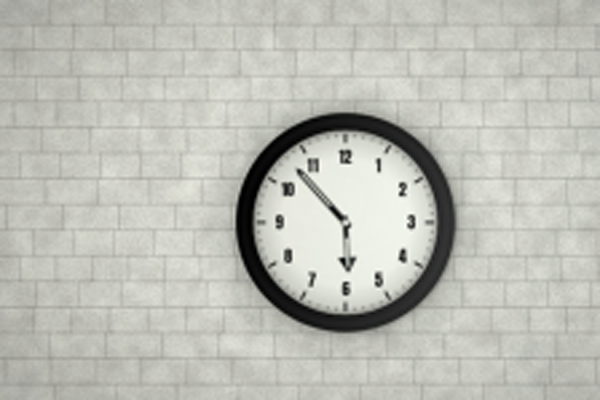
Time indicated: **5:53**
